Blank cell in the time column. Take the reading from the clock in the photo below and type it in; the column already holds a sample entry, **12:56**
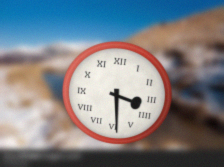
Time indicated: **3:29**
